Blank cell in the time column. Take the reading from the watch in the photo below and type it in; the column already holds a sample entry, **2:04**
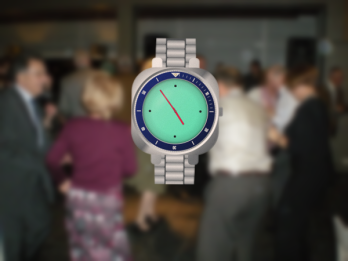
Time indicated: **4:54**
